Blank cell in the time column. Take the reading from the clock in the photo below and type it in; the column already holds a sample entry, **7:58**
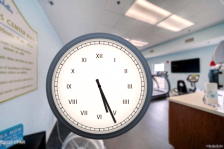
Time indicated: **5:26**
